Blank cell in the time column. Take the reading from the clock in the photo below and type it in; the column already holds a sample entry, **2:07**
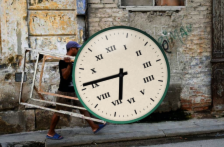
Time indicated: **6:46**
